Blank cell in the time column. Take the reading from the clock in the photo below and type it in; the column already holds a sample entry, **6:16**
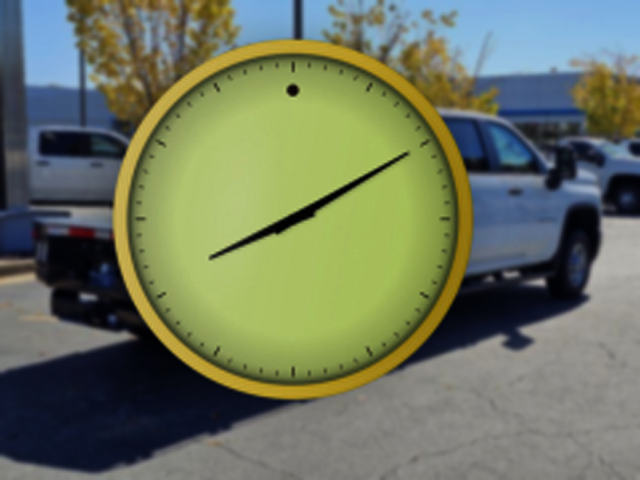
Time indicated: **8:10**
